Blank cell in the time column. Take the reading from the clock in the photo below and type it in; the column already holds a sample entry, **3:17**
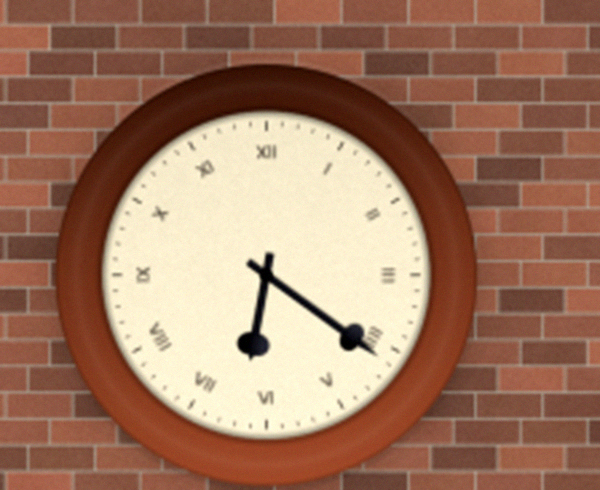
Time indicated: **6:21**
